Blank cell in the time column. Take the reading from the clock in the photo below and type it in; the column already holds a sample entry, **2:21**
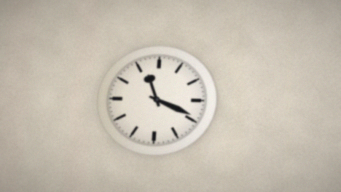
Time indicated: **11:19**
